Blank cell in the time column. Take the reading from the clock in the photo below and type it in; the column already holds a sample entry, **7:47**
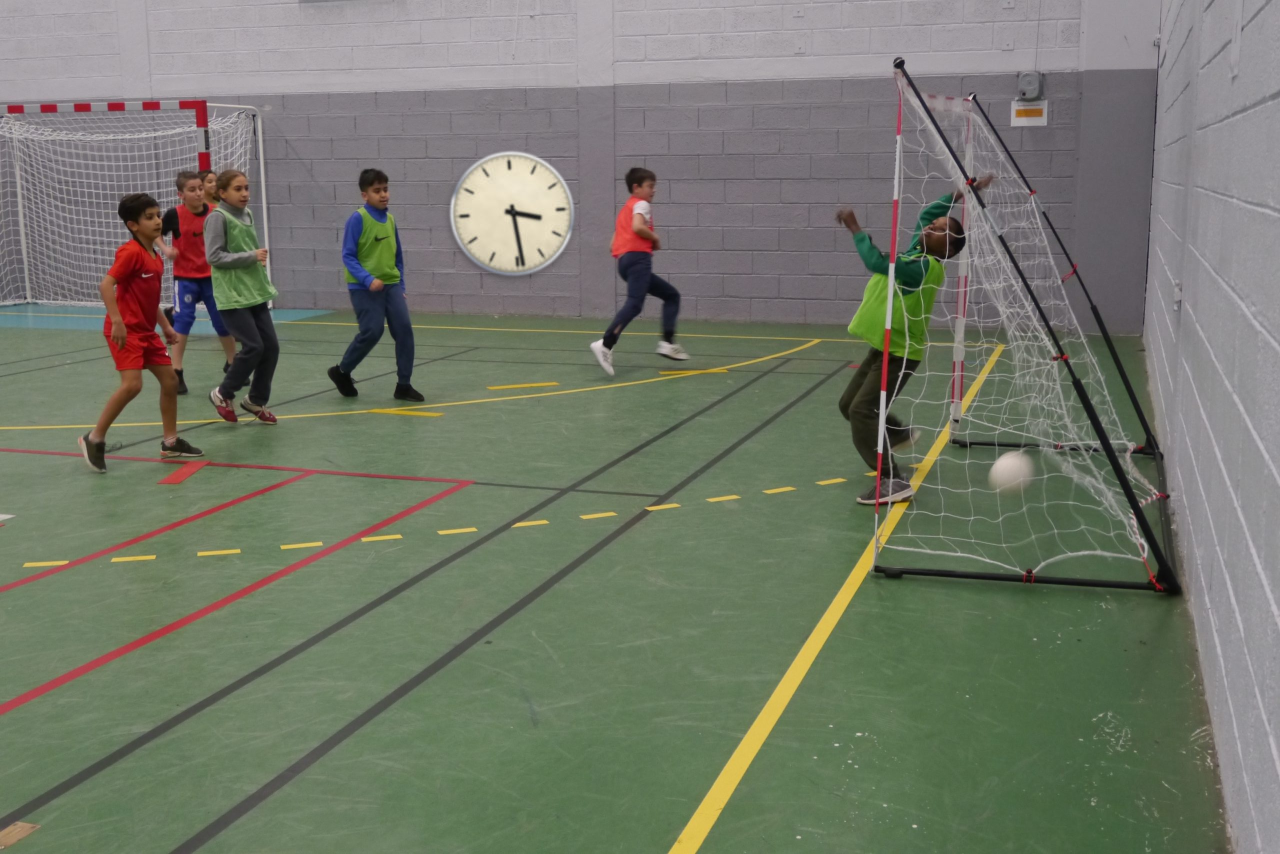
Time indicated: **3:29**
